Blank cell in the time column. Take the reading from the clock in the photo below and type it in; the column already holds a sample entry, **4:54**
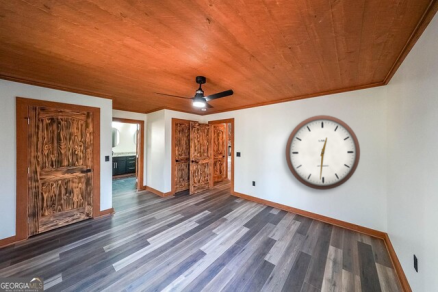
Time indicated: **12:31**
